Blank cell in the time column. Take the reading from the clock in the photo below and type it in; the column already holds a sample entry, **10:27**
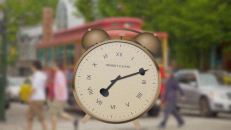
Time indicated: **7:11**
